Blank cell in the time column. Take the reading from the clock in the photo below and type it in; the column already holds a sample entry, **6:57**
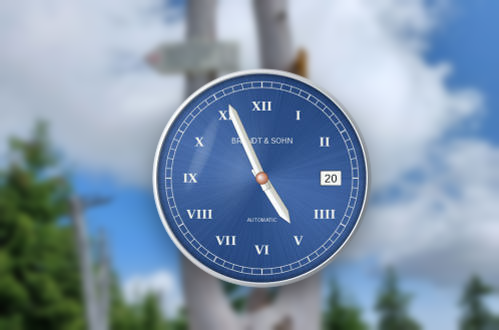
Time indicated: **4:56**
